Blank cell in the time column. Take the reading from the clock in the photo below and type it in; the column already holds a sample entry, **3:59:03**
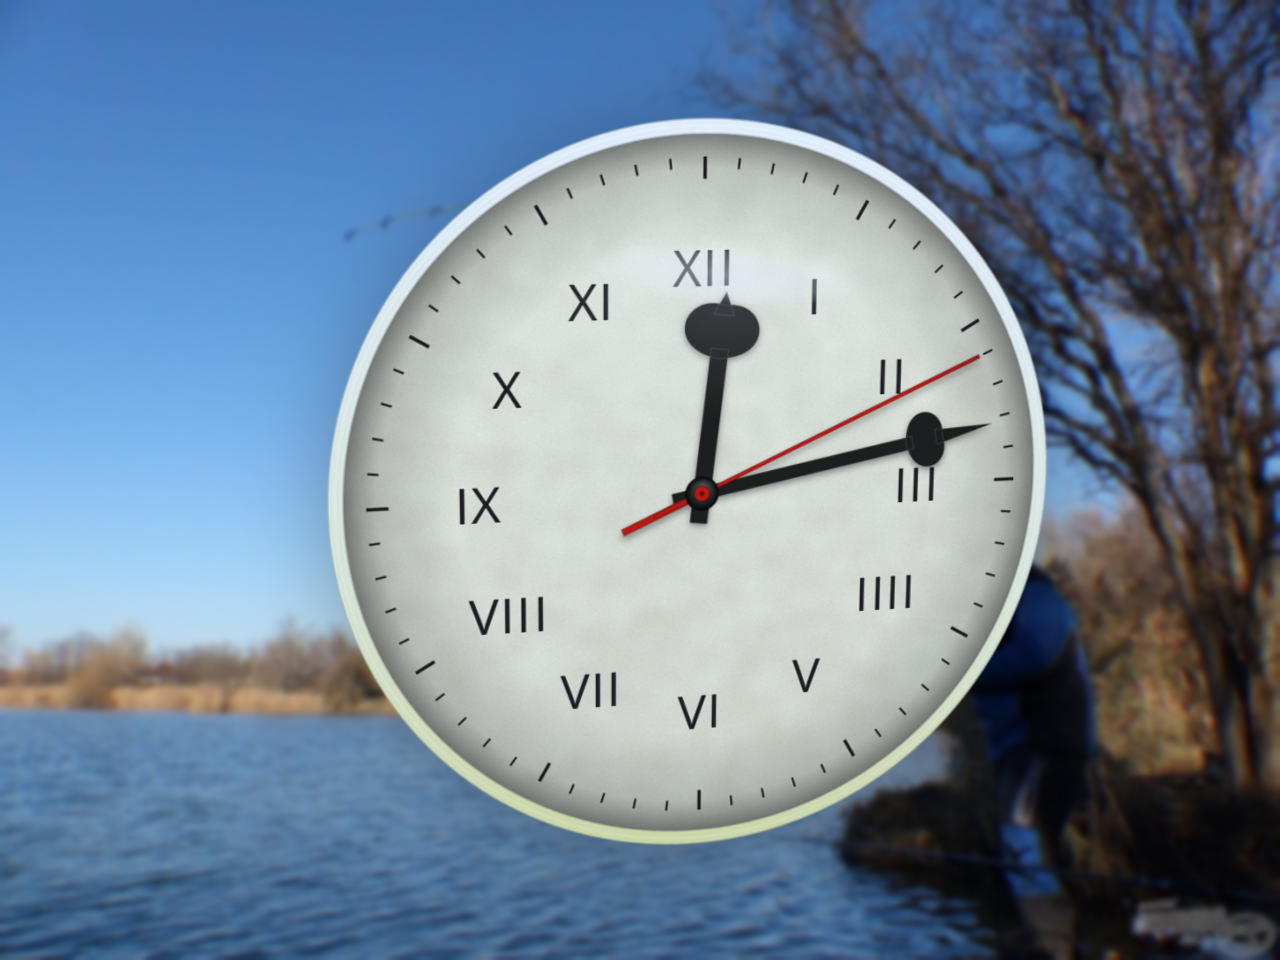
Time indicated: **12:13:11**
